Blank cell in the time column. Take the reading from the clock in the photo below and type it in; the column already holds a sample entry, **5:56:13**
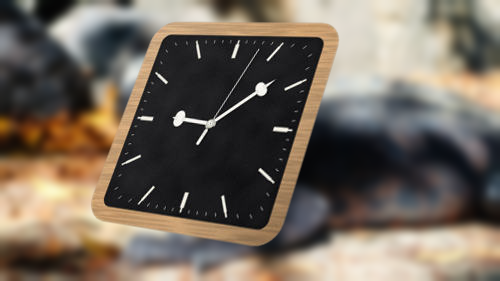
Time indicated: **9:08:03**
